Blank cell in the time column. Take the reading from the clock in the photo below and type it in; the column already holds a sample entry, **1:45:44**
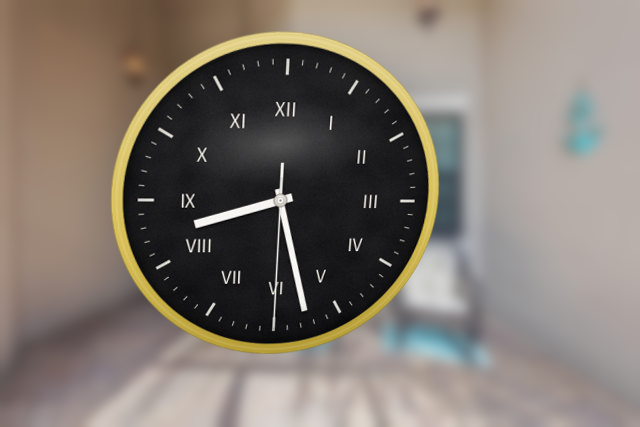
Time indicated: **8:27:30**
